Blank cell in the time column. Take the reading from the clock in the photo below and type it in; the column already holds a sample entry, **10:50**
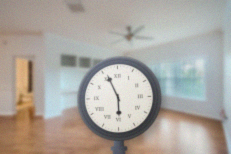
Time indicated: **5:56**
